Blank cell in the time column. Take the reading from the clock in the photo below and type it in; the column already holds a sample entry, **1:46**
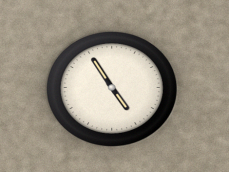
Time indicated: **4:55**
